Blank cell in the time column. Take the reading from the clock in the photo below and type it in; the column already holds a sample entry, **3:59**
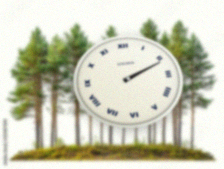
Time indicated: **2:11**
